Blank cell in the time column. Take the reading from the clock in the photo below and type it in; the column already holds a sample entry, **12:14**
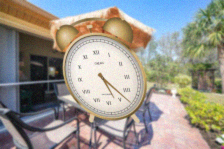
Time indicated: **5:23**
